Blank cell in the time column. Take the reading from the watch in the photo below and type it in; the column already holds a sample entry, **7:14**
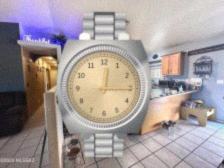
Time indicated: **12:15**
